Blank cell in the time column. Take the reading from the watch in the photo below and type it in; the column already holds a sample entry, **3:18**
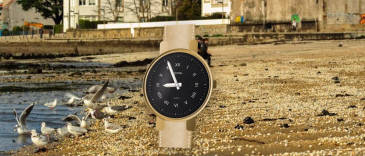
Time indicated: **8:56**
